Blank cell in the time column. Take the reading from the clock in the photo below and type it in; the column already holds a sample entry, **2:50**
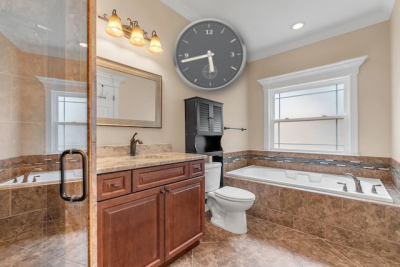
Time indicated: **5:43**
